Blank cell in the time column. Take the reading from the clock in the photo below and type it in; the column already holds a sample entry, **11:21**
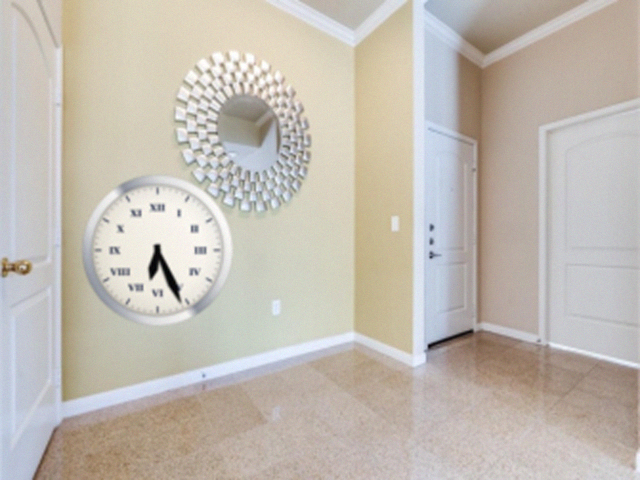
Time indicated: **6:26**
